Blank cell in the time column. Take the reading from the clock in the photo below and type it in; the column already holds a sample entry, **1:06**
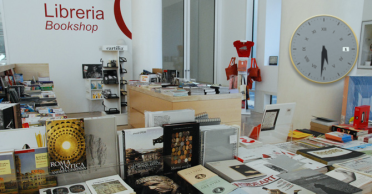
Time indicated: **5:31**
